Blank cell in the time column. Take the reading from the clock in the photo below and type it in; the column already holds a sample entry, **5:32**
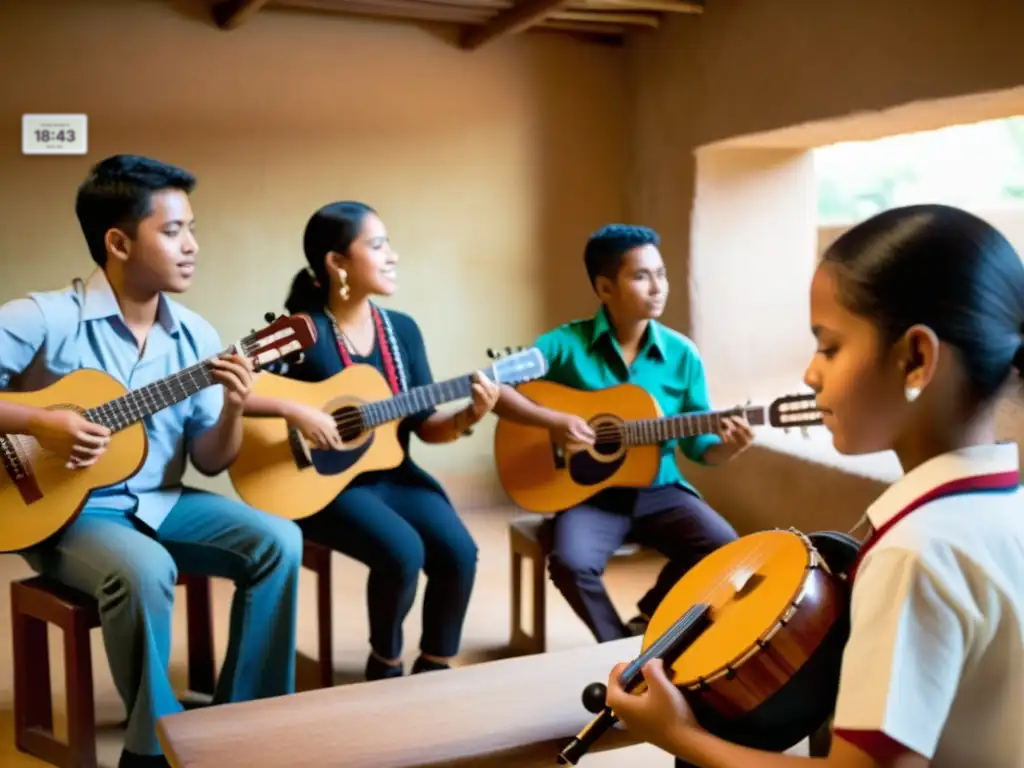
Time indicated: **18:43**
